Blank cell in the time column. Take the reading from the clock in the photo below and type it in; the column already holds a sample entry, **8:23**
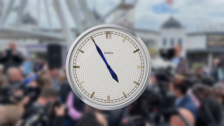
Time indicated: **4:55**
